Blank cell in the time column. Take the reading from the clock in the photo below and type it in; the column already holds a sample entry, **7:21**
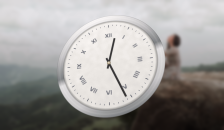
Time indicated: **12:26**
